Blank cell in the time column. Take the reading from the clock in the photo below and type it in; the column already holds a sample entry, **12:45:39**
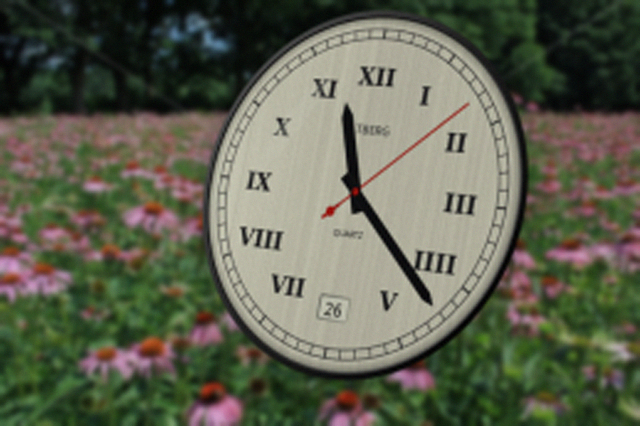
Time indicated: **11:22:08**
